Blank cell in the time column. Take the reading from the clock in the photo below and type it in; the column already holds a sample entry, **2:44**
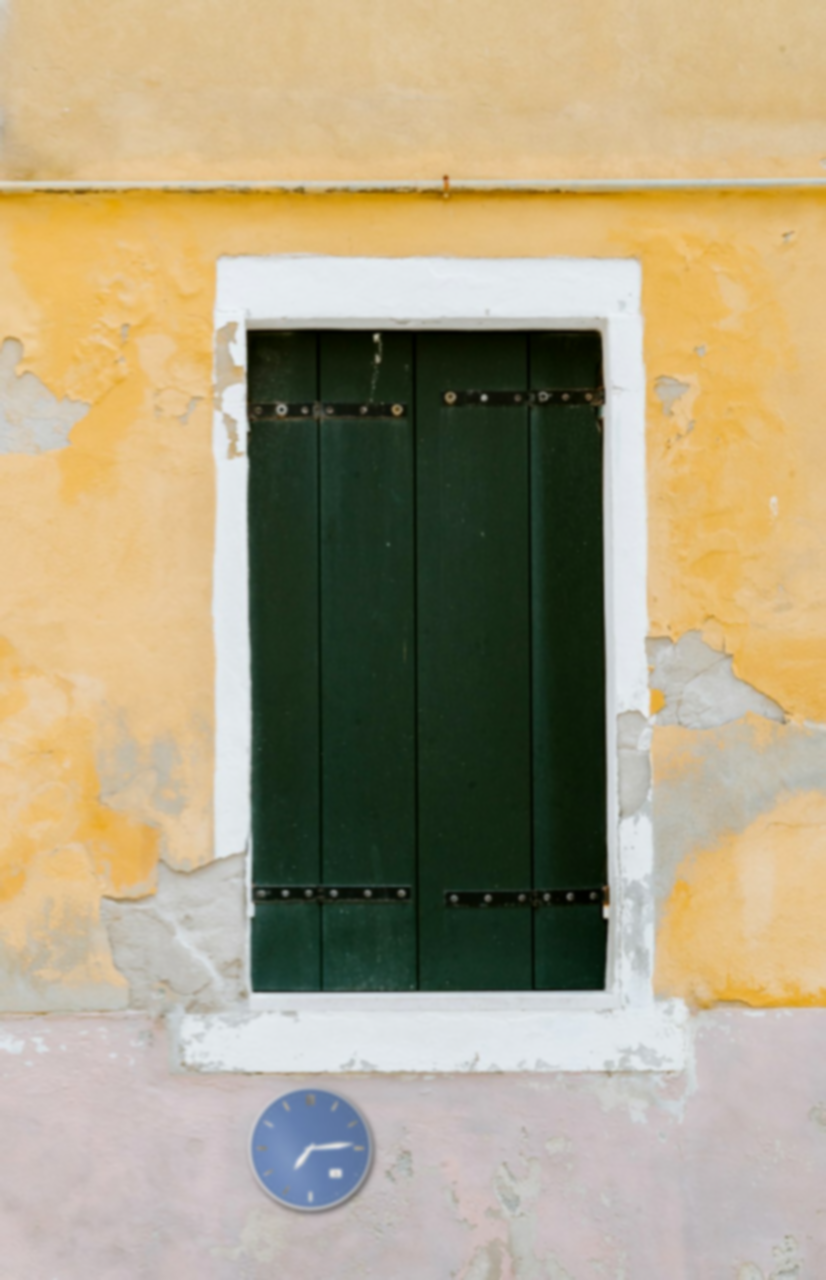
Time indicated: **7:14**
